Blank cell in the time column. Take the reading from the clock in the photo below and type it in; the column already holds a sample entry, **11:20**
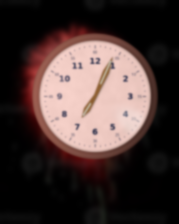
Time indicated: **7:04**
